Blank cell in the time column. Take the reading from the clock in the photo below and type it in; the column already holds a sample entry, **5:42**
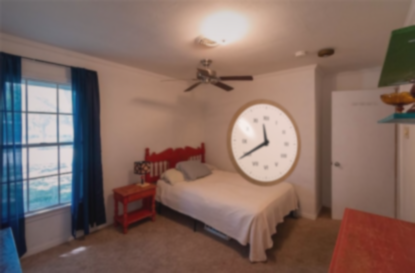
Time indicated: **11:40**
